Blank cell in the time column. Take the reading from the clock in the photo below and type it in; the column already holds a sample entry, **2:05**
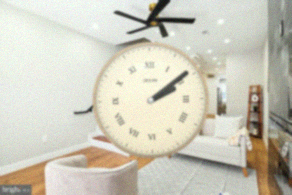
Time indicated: **2:09**
